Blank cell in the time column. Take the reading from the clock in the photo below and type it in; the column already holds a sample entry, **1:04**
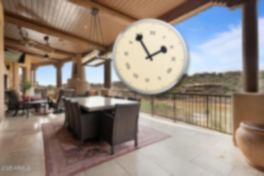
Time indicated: **1:54**
